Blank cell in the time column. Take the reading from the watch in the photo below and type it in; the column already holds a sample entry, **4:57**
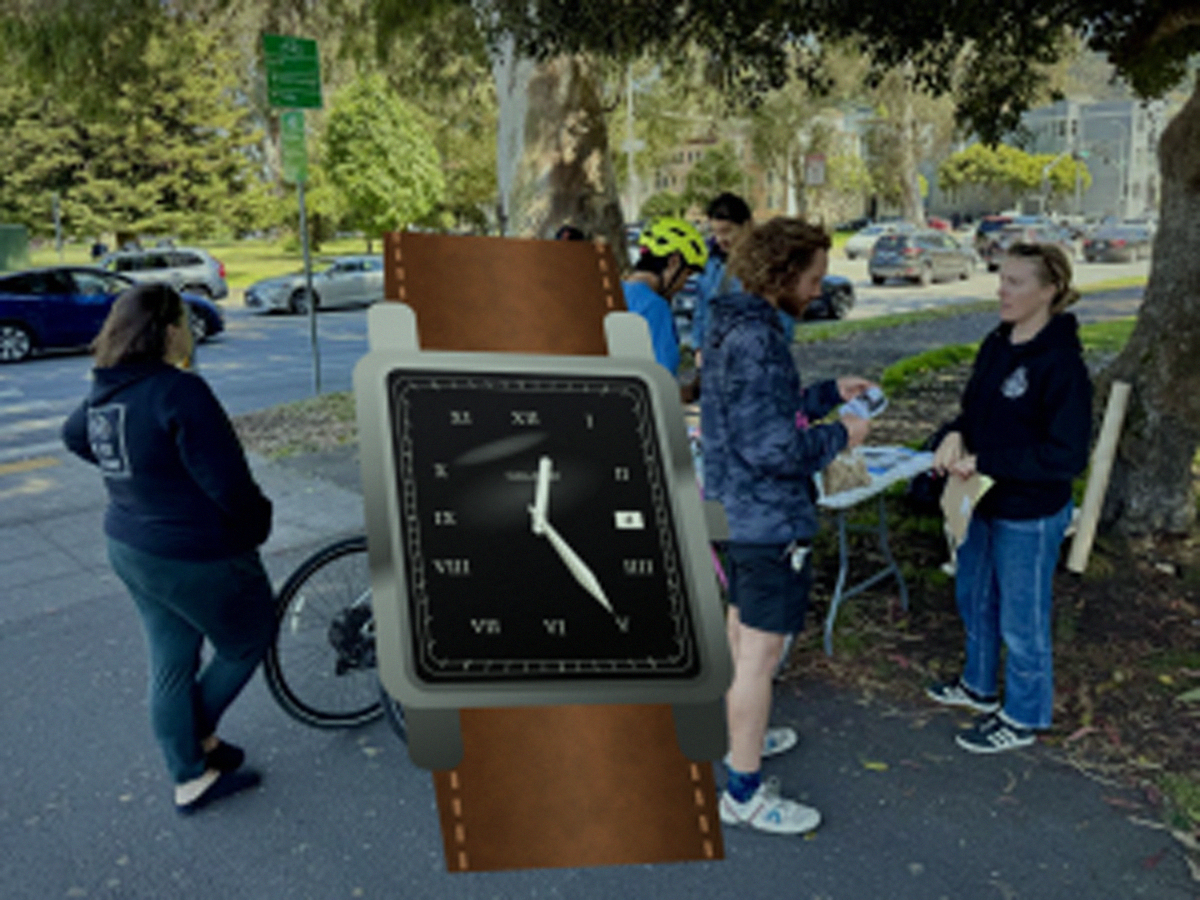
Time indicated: **12:25**
